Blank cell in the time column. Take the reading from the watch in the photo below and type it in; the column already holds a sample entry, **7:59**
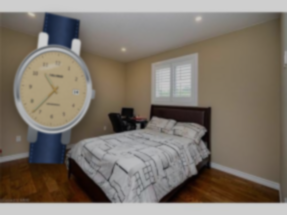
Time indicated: **10:37**
